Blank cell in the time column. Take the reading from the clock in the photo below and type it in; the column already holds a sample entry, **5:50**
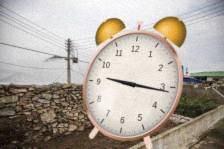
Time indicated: **9:16**
